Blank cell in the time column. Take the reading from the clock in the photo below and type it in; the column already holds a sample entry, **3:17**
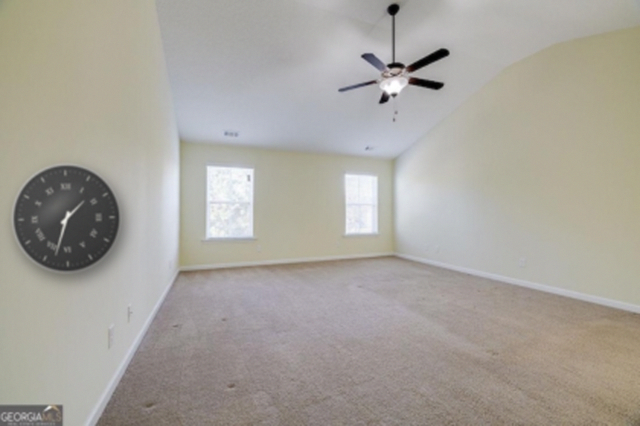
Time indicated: **1:33**
